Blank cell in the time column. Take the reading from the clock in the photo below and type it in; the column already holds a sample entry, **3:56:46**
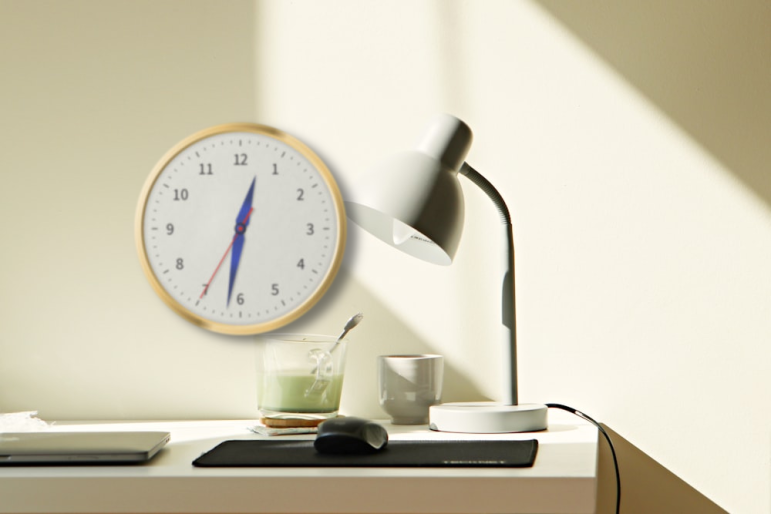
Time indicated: **12:31:35**
